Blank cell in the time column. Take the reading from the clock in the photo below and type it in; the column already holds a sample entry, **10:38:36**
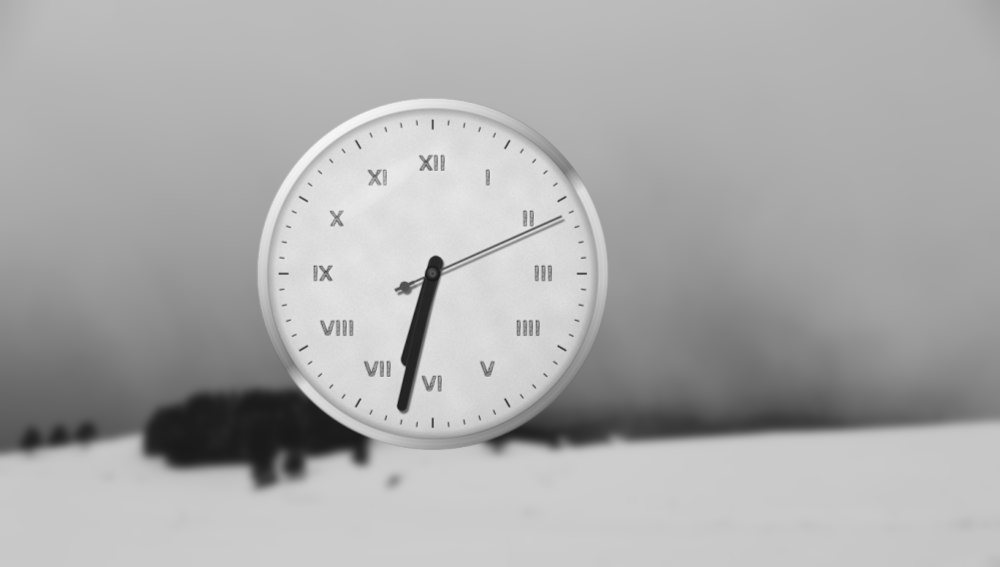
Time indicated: **6:32:11**
